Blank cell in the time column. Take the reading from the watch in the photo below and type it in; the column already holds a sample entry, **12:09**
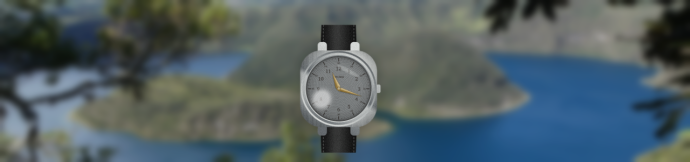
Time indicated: **11:18**
